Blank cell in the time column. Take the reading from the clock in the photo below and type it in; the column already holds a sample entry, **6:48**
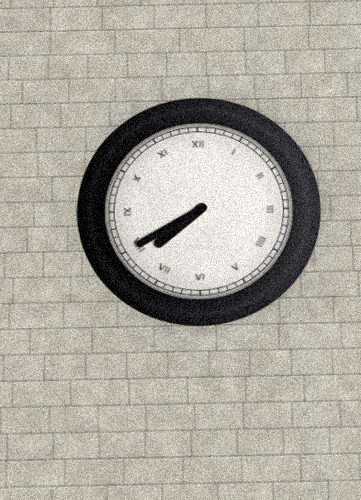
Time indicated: **7:40**
